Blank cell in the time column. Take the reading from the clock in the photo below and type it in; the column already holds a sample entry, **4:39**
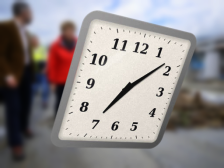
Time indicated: **7:08**
